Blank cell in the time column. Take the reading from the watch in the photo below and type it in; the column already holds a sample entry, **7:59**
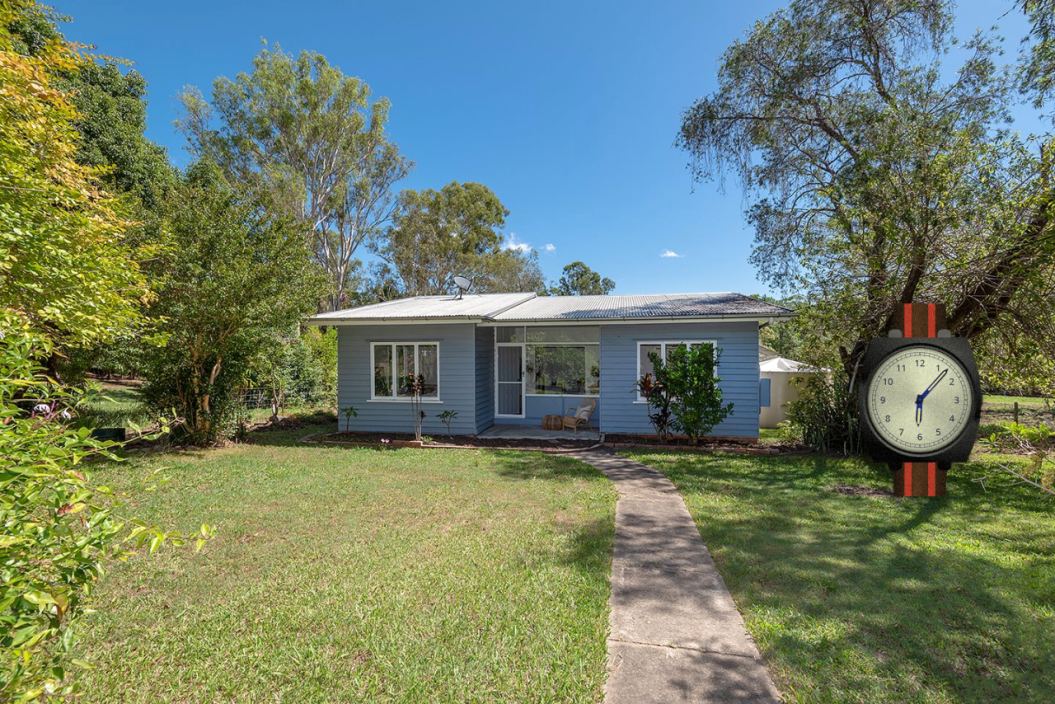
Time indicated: **6:07**
